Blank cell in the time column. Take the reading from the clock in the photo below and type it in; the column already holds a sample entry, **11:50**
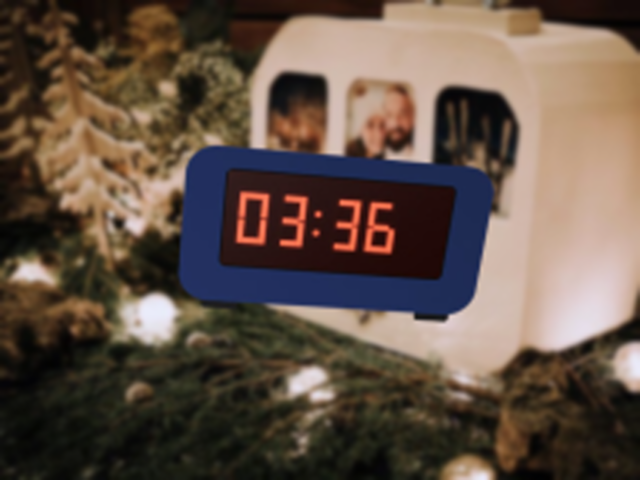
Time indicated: **3:36**
